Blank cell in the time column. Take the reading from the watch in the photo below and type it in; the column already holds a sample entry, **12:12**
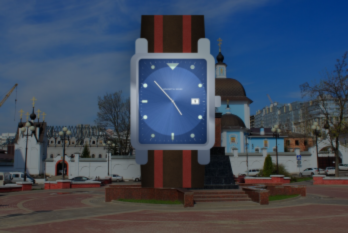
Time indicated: **4:53**
